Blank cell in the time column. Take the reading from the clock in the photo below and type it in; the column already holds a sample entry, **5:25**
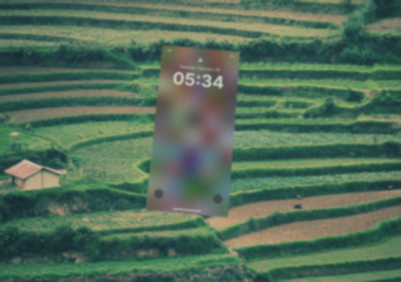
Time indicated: **5:34**
